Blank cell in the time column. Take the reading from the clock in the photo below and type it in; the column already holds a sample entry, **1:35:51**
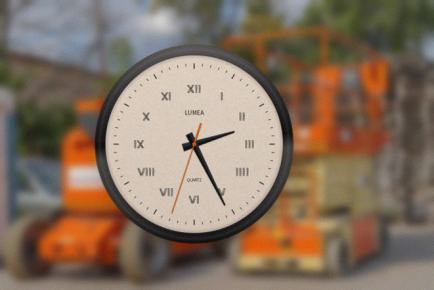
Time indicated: **2:25:33**
